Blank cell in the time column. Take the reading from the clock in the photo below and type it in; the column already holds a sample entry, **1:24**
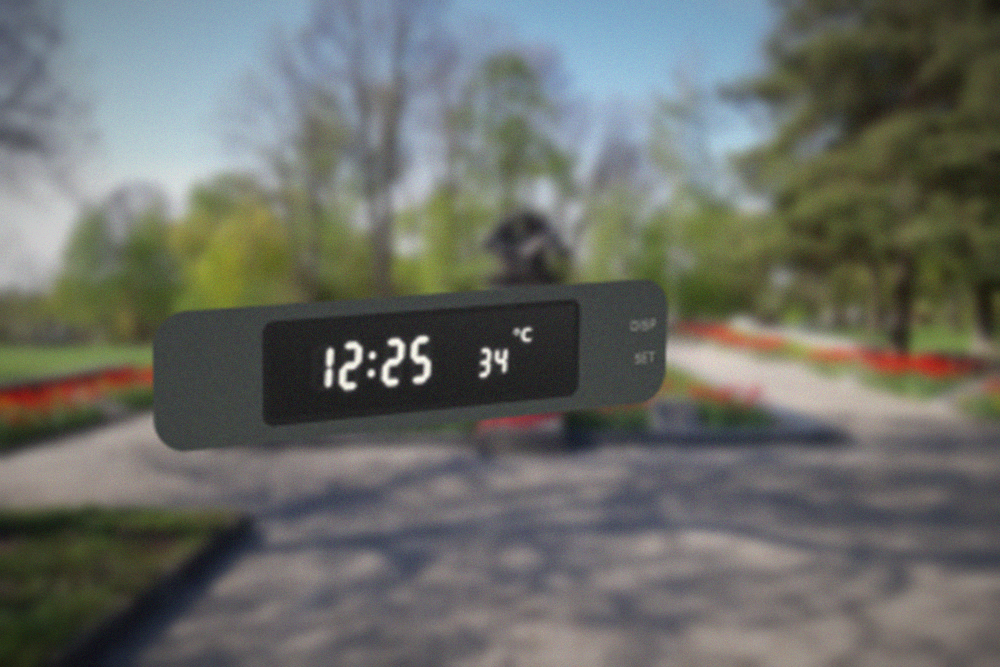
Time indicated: **12:25**
